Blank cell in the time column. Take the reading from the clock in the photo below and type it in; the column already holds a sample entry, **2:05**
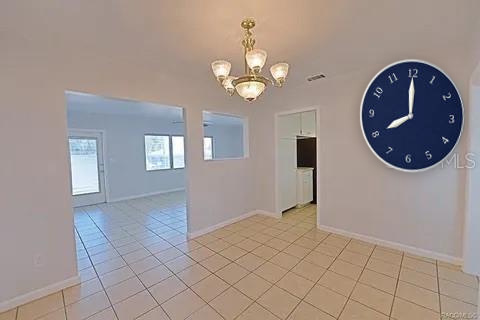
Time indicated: **8:00**
